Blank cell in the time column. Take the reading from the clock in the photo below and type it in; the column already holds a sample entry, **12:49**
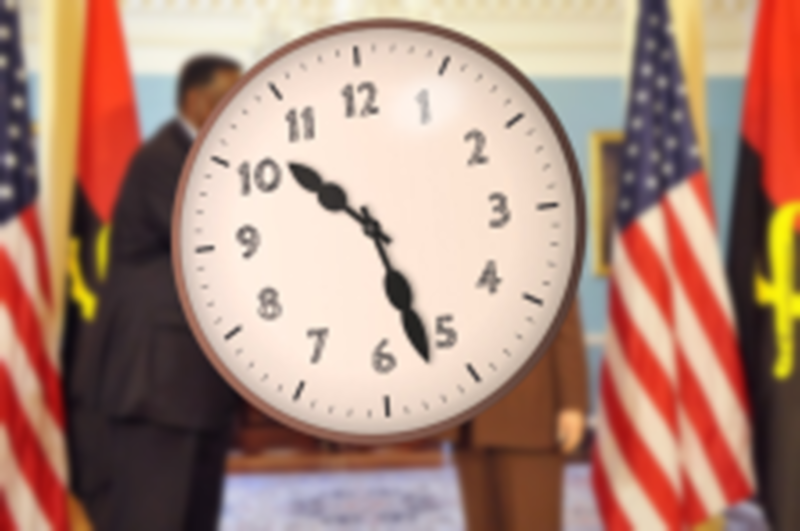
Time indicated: **10:27**
